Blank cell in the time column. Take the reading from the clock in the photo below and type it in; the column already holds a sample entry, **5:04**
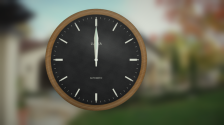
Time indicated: **12:00**
